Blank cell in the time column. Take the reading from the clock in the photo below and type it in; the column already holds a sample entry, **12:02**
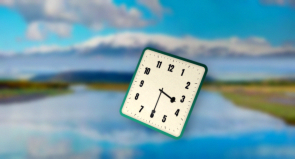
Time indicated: **3:30**
